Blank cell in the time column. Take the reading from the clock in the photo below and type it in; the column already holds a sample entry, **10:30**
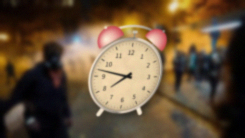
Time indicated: **7:47**
